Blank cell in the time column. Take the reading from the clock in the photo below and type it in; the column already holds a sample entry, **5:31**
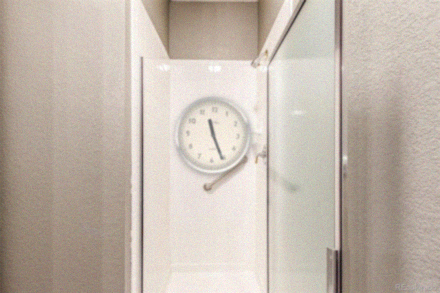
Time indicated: **11:26**
